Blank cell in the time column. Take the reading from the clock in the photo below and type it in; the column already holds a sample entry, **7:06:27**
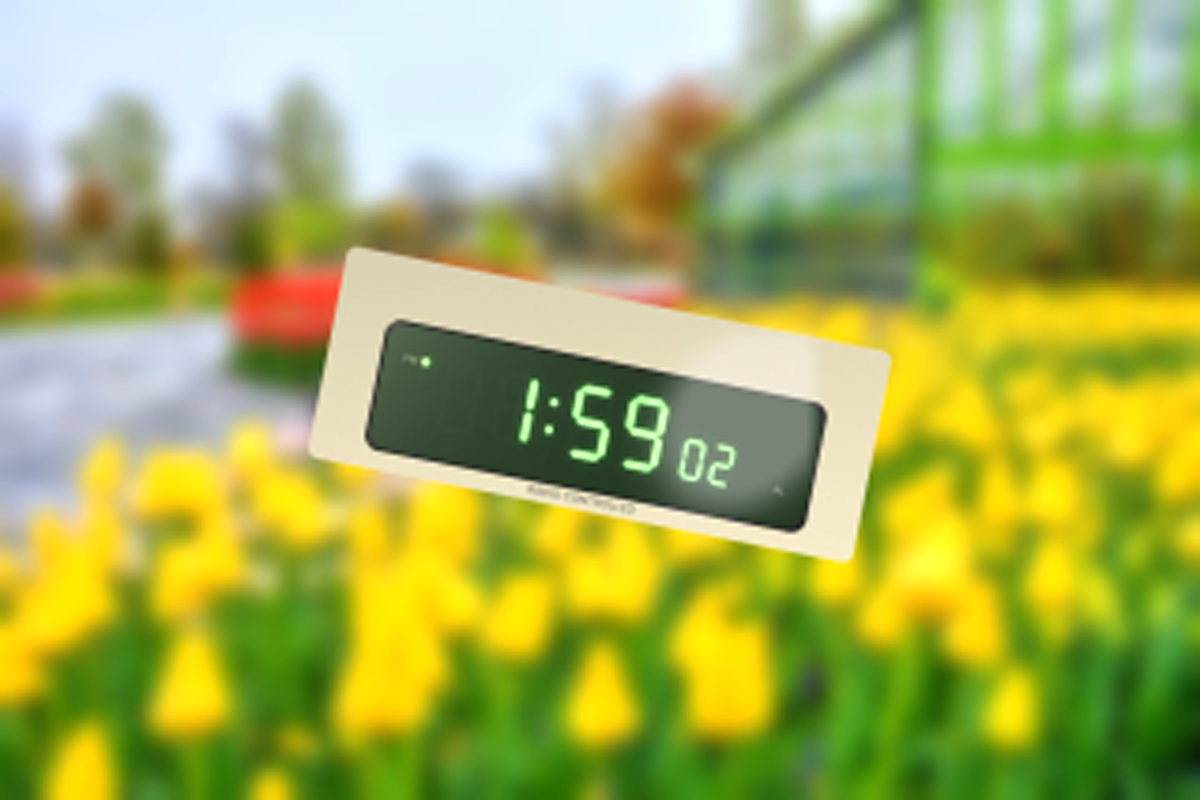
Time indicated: **1:59:02**
